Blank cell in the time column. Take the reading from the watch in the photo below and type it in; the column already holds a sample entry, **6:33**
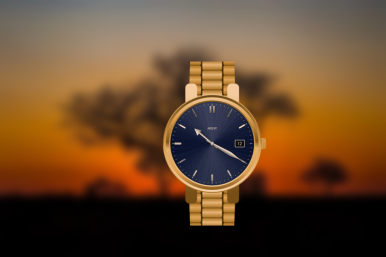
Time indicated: **10:20**
